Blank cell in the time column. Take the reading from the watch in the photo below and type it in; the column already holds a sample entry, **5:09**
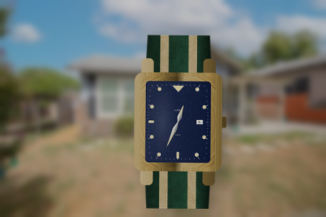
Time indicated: **12:34**
